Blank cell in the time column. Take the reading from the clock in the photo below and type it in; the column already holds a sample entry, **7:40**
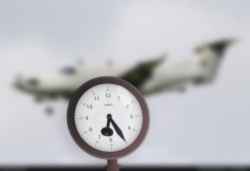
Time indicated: **6:25**
